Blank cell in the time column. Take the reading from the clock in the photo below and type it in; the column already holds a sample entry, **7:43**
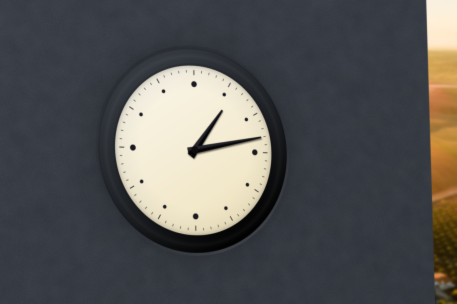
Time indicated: **1:13**
